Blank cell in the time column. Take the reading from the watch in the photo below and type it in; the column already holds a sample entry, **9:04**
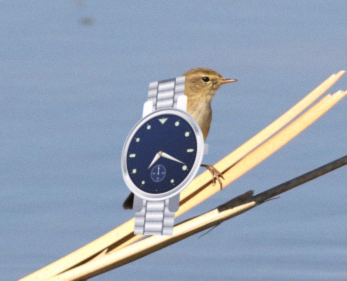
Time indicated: **7:19**
